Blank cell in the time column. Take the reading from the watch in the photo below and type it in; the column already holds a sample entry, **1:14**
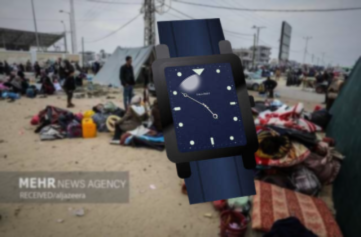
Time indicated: **4:51**
